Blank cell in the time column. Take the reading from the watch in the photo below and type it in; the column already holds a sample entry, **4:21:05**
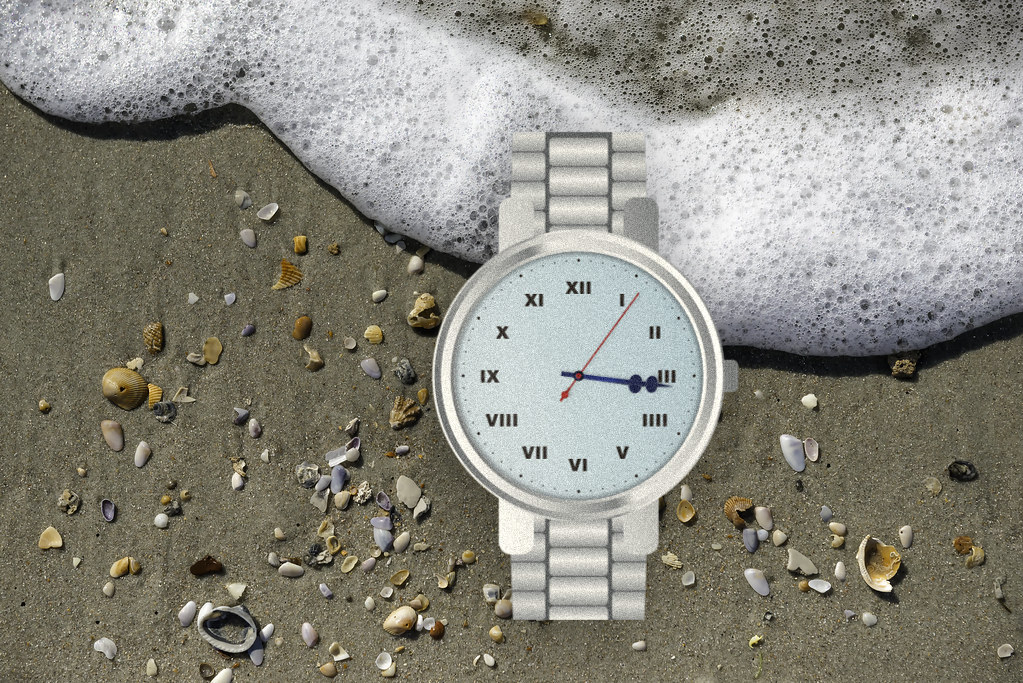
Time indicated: **3:16:06**
